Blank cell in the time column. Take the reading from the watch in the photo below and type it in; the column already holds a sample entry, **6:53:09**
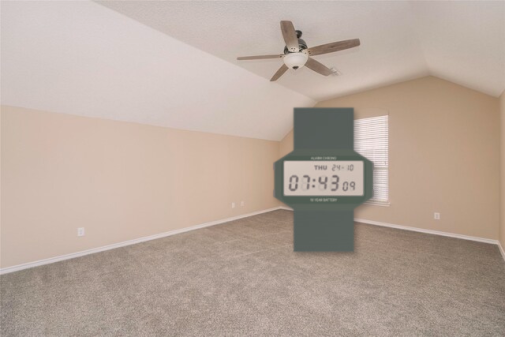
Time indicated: **7:43:09**
